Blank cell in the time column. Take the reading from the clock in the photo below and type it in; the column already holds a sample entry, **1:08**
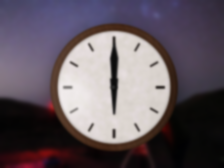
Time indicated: **6:00**
